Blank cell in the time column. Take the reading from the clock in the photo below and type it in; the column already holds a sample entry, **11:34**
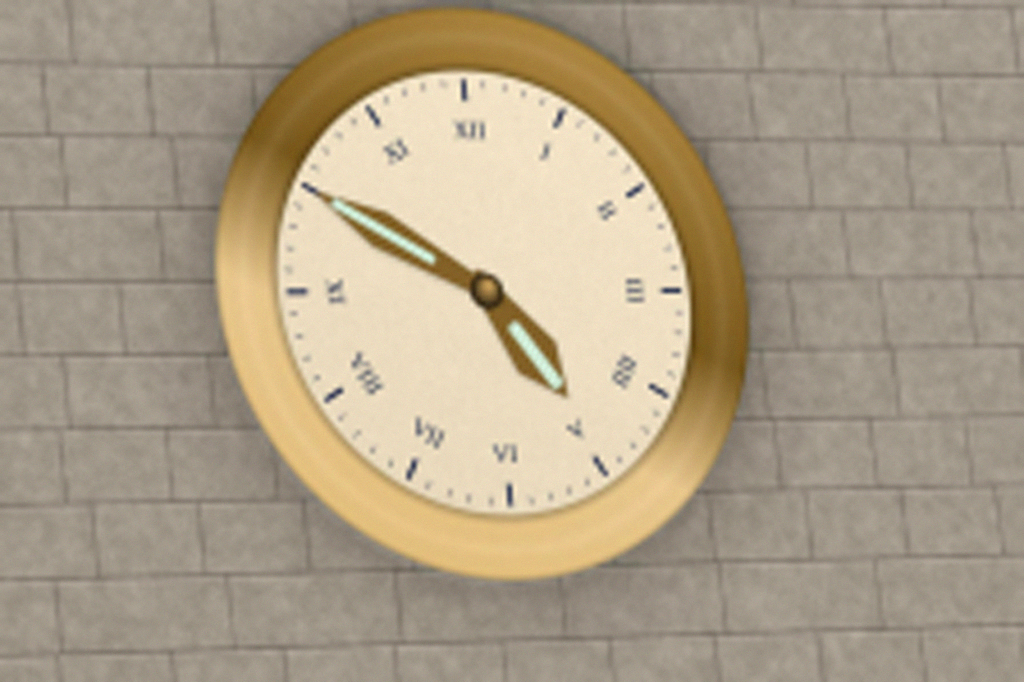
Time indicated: **4:50**
